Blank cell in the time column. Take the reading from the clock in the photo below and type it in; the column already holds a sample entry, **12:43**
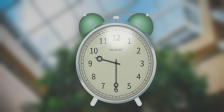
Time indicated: **9:30**
